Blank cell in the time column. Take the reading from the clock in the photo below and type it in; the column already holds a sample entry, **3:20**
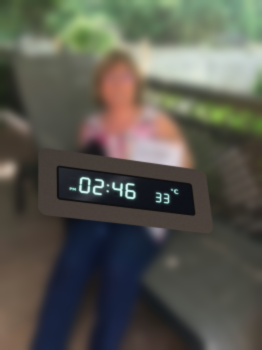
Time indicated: **2:46**
